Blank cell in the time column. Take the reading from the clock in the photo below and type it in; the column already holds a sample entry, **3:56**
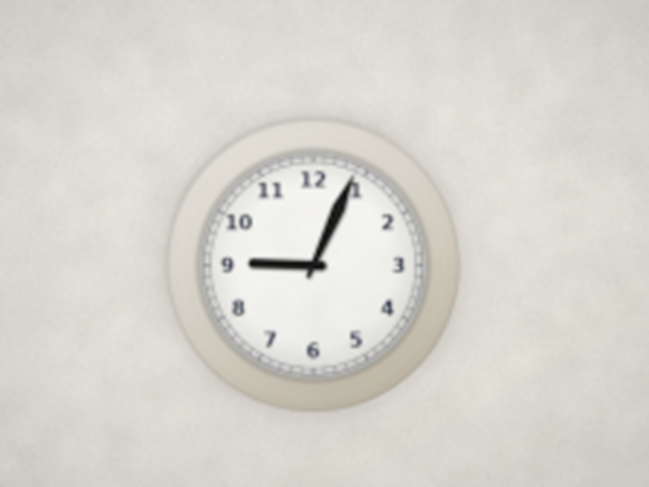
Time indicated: **9:04**
